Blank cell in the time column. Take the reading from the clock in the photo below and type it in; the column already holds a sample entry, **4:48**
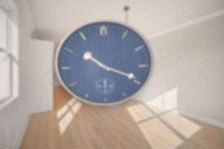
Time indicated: **10:19**
